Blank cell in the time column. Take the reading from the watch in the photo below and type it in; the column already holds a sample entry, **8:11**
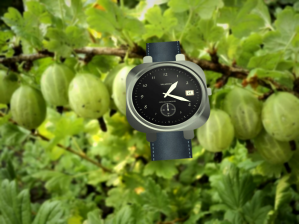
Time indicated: **1:19**
